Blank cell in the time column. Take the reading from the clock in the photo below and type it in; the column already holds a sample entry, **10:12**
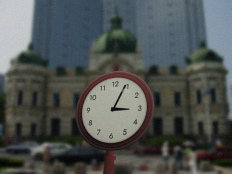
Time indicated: **3:04**
